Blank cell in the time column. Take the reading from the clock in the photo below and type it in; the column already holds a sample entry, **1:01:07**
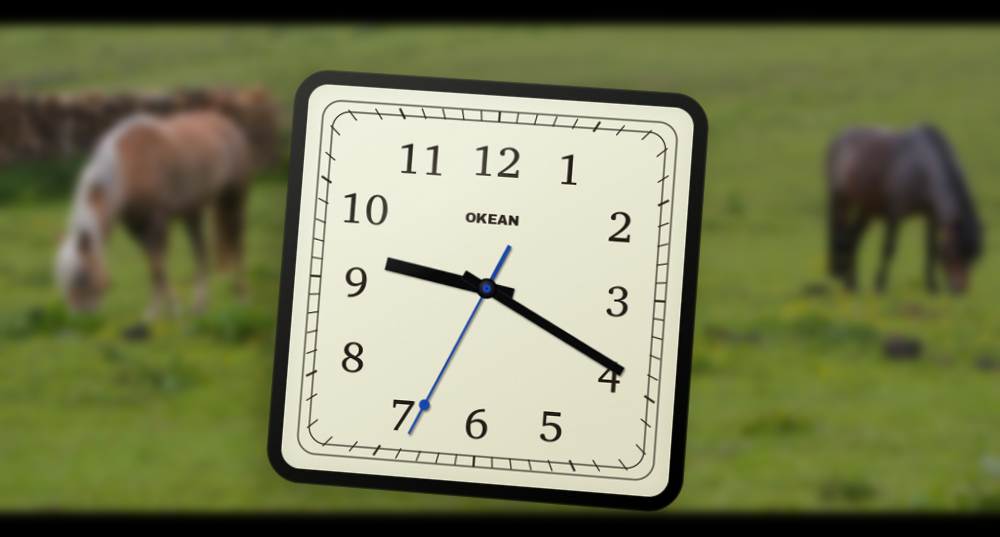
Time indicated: **9:19:34**
